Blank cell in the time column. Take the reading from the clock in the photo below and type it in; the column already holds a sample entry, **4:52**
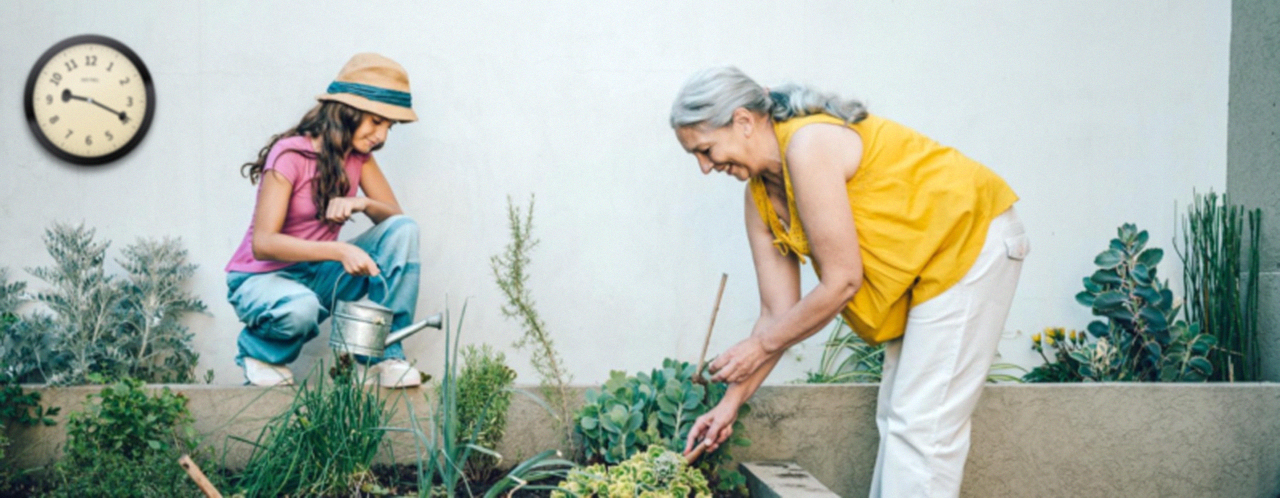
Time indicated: **9:19**
